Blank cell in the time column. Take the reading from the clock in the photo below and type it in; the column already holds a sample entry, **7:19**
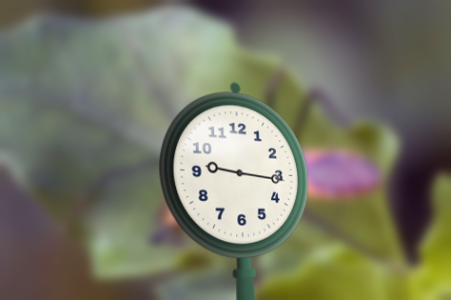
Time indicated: **9:16**
